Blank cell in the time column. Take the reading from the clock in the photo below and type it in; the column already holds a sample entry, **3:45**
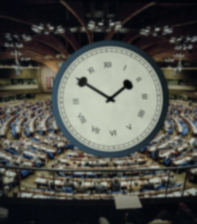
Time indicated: **1:51**
